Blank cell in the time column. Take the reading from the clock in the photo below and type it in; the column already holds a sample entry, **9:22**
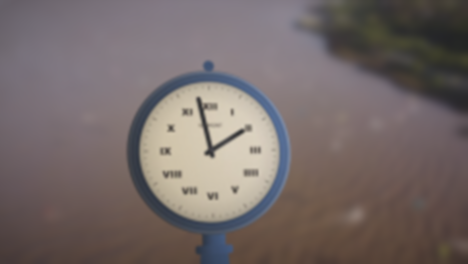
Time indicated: **1:58**
